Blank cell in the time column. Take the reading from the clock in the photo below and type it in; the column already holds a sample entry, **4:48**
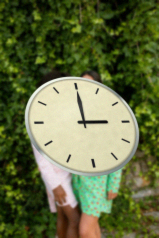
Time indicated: **3:00**
